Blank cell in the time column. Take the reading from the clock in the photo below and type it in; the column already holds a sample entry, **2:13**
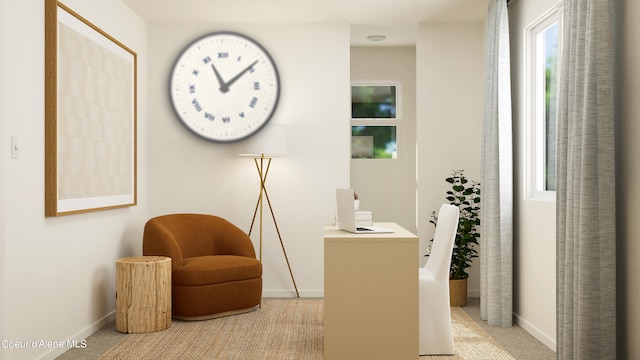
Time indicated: **11:09**
